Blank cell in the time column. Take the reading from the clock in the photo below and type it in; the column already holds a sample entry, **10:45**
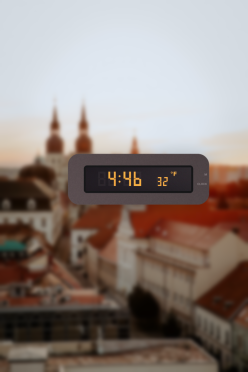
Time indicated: **4:46**
